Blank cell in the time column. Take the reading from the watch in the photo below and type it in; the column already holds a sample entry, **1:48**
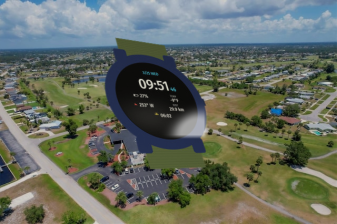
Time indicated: **9:51**
